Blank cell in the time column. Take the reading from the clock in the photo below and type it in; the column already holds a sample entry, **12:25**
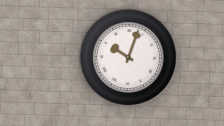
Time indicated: **10:03**
